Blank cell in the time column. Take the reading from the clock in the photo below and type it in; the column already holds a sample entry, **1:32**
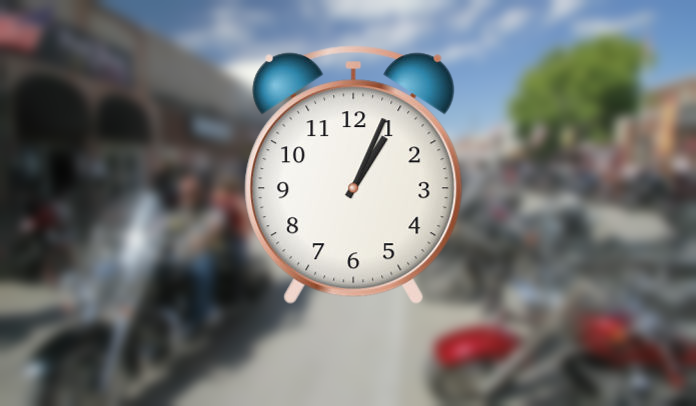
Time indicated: **1:04**
